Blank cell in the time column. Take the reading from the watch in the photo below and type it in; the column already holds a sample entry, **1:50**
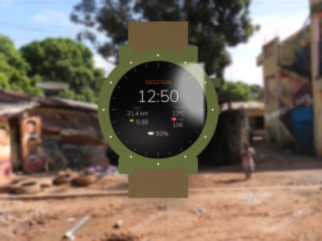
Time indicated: **12:50**
